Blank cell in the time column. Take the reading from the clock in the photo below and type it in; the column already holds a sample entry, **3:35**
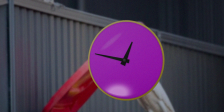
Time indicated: **12:47**
